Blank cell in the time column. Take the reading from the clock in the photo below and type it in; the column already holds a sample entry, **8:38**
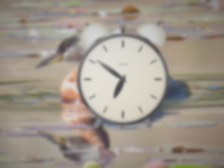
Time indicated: **6:51**
